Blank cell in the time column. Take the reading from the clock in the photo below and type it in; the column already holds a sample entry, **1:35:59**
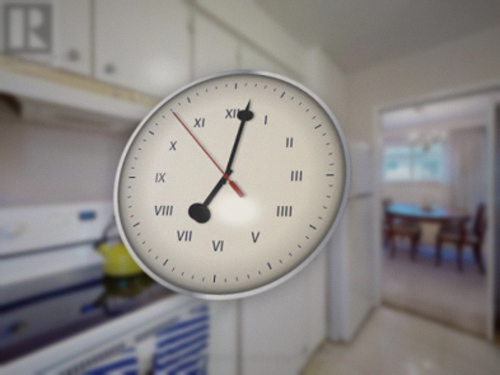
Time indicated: **7:01:53**
